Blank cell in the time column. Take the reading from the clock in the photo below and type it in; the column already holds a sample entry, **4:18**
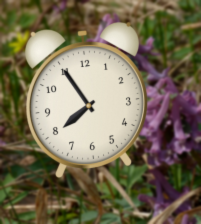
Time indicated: **7:55**
